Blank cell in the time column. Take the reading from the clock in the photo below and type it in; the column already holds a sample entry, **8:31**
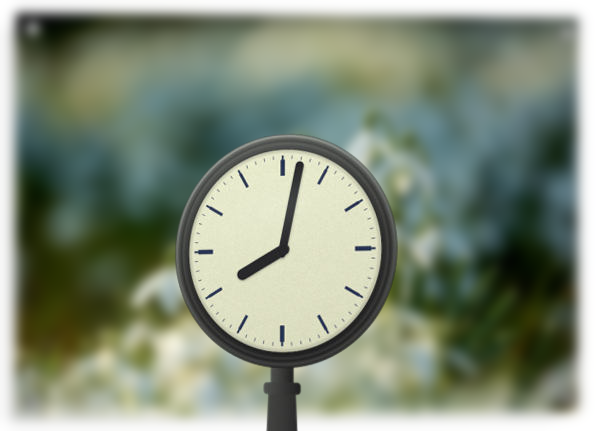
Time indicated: **8:02**
